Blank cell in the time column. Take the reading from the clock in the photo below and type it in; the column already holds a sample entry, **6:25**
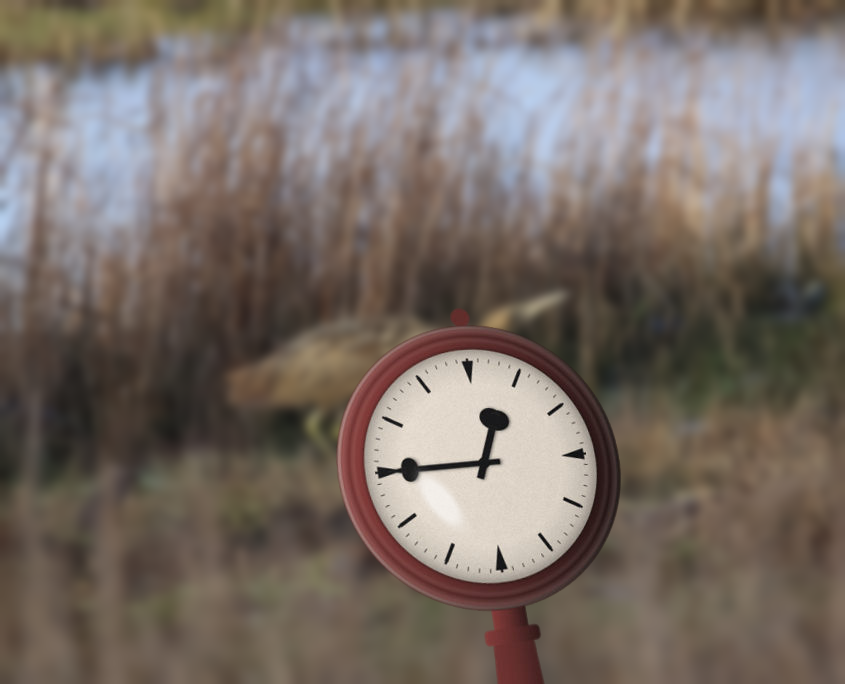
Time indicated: **12:45**
